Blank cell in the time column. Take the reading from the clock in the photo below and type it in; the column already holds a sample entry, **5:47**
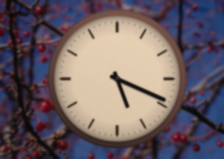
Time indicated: **5:19**
